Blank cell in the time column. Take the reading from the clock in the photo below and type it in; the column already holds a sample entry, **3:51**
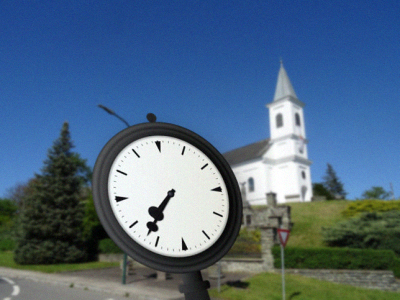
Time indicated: **7:37**
